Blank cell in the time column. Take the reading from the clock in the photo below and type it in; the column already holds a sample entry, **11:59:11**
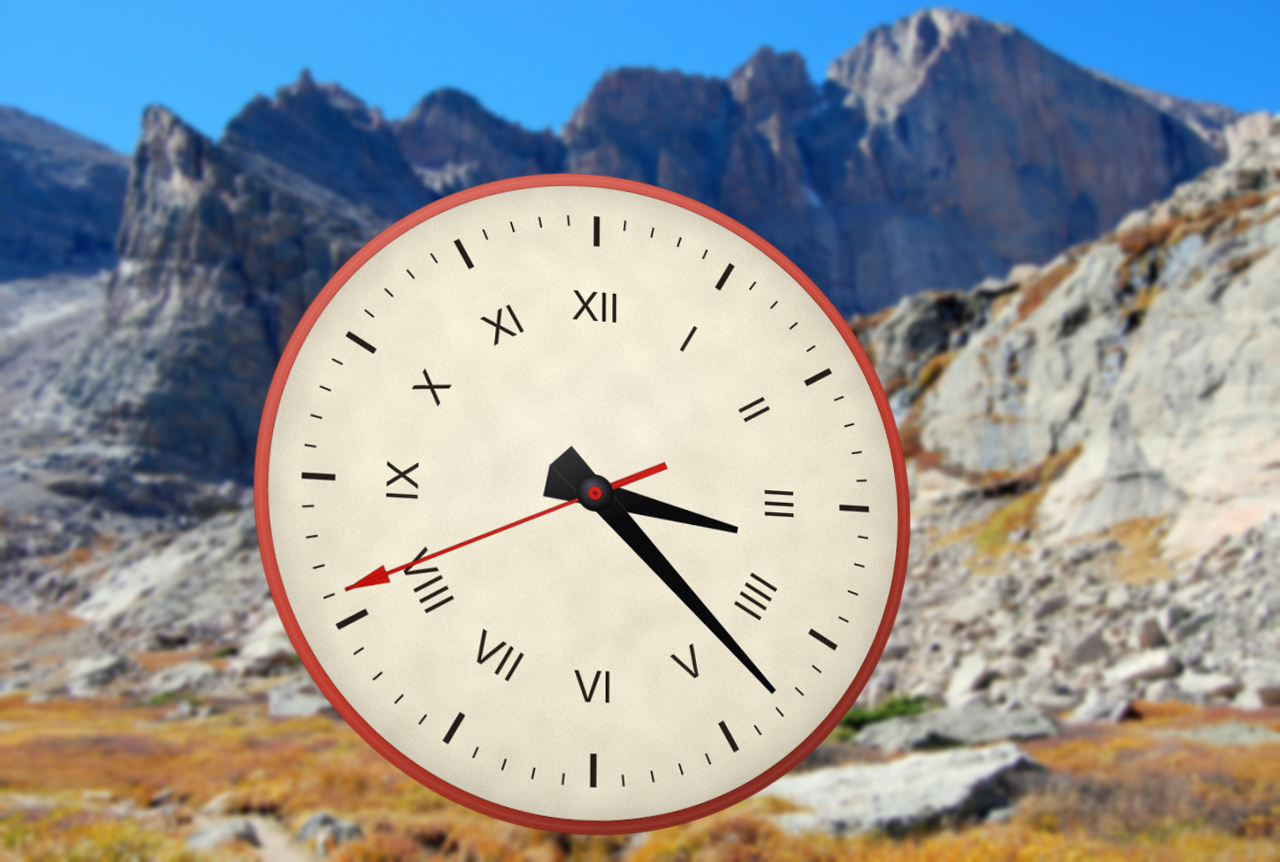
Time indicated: **3:22:41**
